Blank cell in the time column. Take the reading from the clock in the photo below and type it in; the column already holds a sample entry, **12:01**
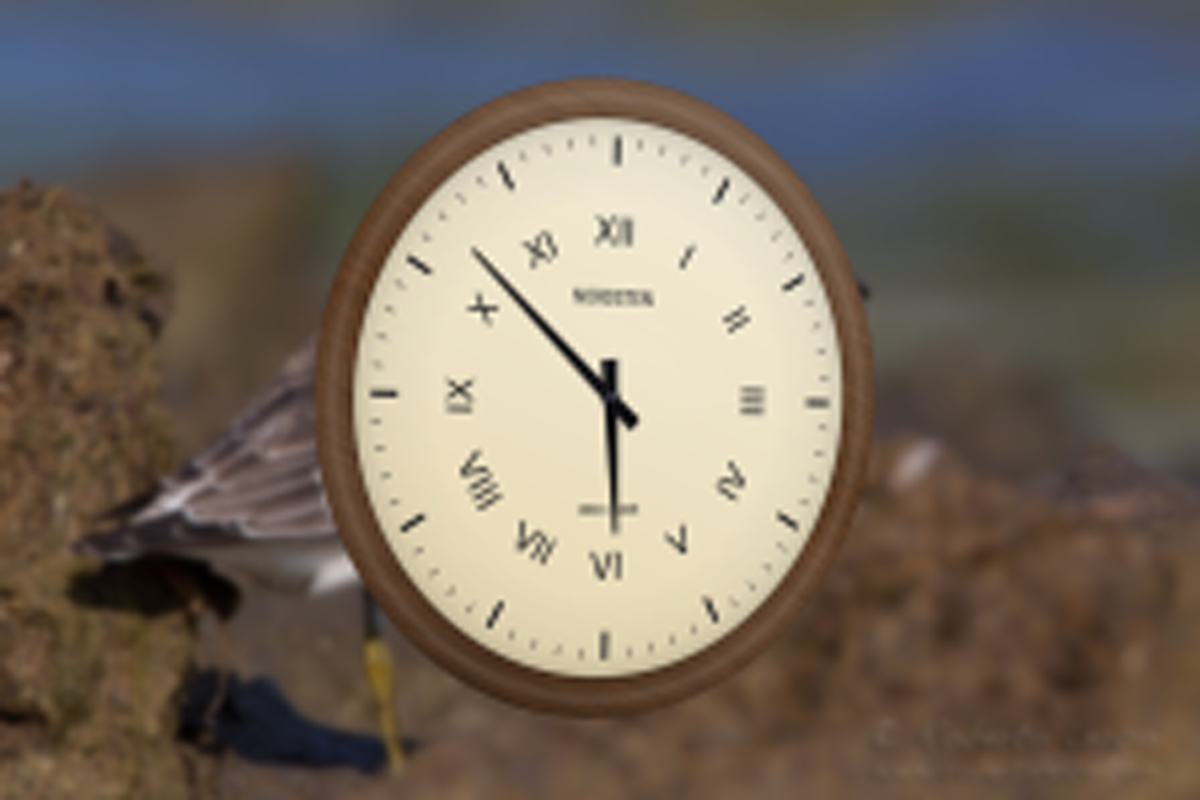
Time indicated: **5:52**
